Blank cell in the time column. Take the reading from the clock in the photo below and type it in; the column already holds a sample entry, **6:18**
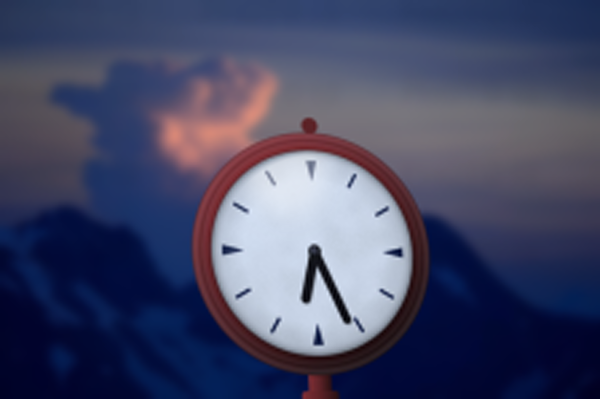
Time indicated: **6:26**
